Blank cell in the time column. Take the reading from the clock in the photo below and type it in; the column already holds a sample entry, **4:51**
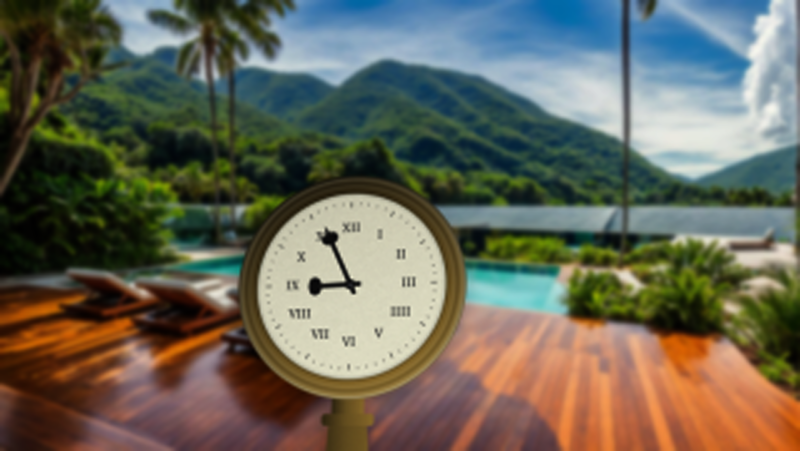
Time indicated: **8:56**
